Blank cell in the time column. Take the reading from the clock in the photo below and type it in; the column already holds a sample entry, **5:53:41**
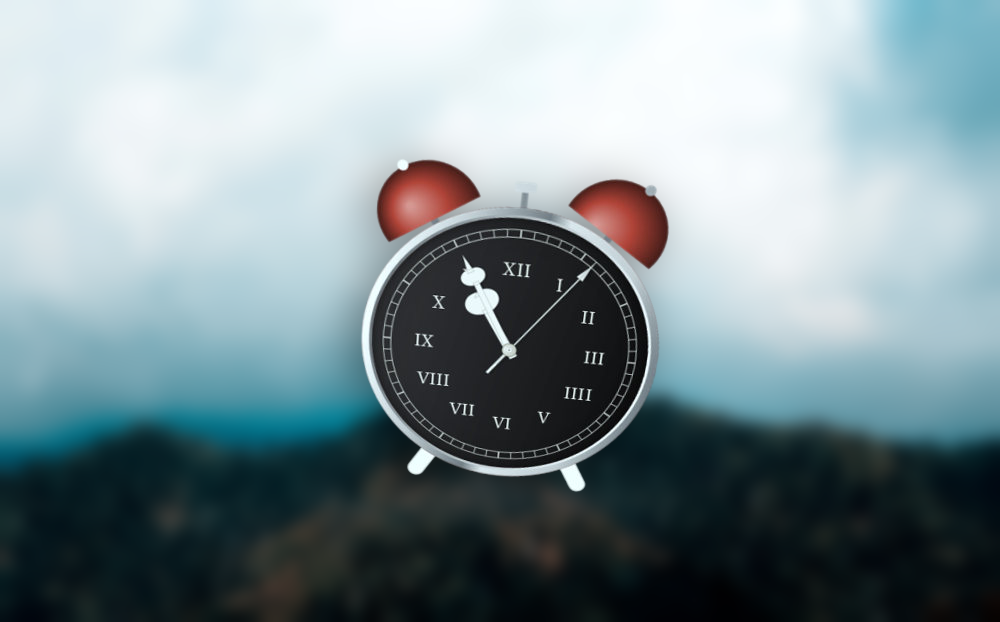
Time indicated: **10:55:06**
